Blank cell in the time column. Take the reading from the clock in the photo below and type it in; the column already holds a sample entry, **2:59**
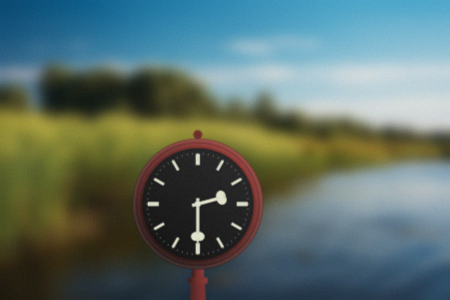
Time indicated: **2:30**
